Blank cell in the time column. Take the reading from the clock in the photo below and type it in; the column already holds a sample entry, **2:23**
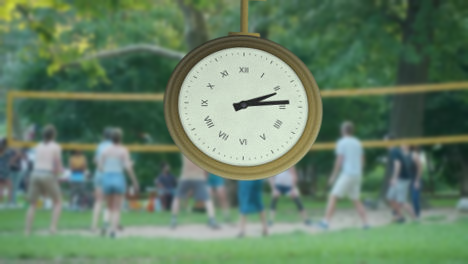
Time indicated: **2:14**
